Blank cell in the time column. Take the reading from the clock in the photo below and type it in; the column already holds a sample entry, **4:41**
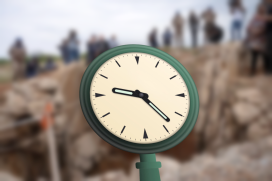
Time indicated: **9:23**
